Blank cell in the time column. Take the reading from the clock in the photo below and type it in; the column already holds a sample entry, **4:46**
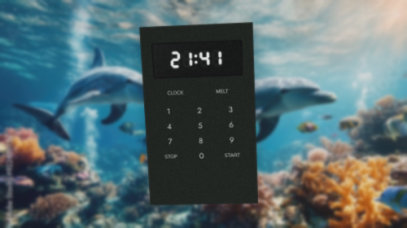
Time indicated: **21:41**
